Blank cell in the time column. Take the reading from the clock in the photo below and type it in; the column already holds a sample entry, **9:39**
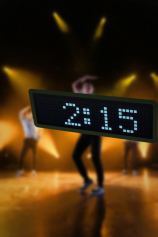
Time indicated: **2:15**
